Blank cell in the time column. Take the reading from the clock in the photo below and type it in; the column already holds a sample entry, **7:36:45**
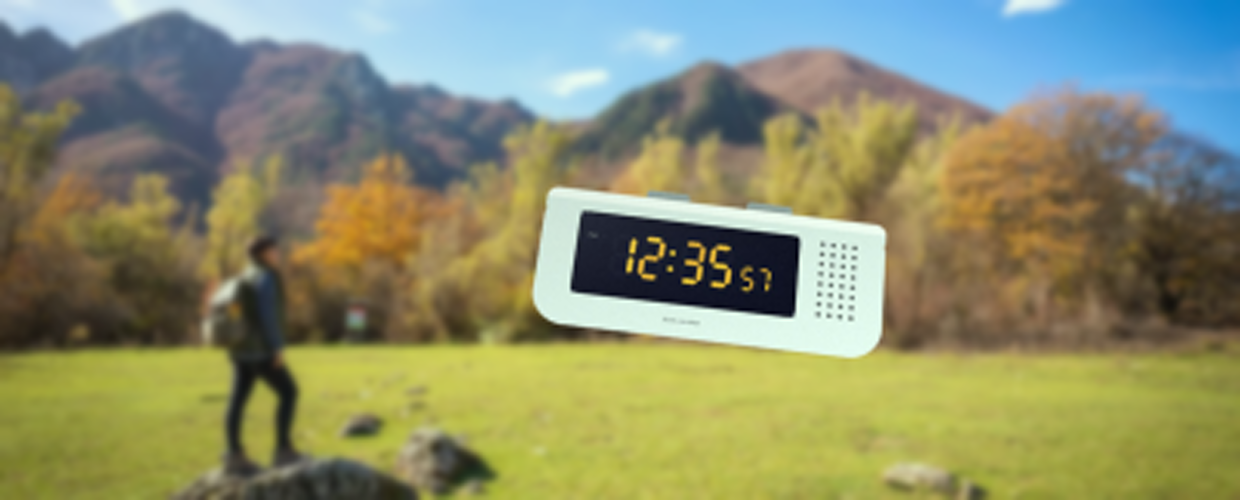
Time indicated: **12:35:57**
